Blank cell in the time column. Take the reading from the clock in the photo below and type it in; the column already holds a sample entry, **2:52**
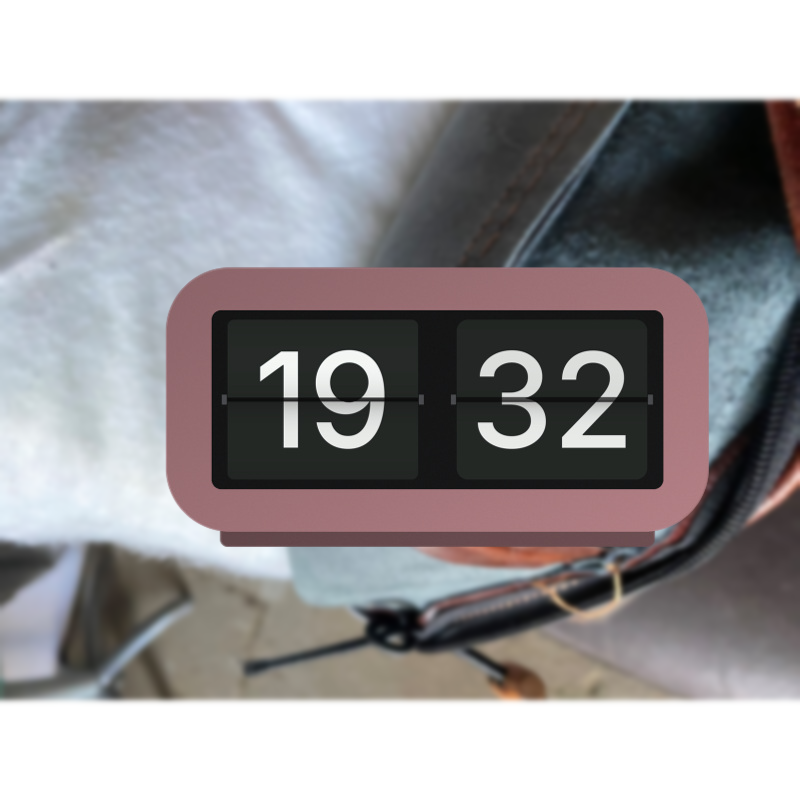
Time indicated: **19:32**
